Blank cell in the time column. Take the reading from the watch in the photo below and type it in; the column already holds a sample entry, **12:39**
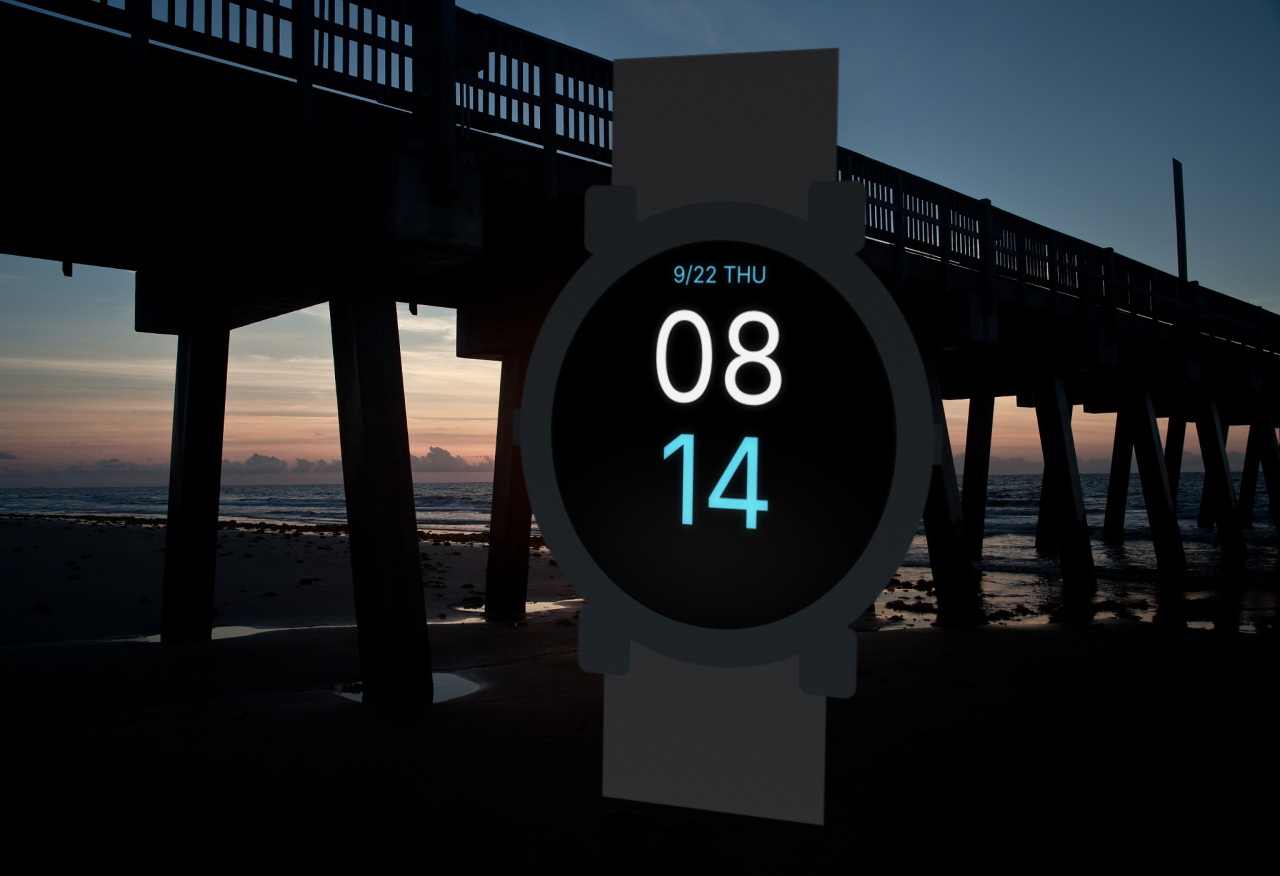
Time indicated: **8:14**
